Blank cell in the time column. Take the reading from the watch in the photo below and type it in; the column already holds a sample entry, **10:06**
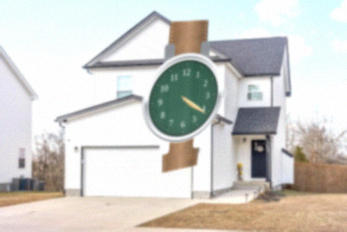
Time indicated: **4:21**
